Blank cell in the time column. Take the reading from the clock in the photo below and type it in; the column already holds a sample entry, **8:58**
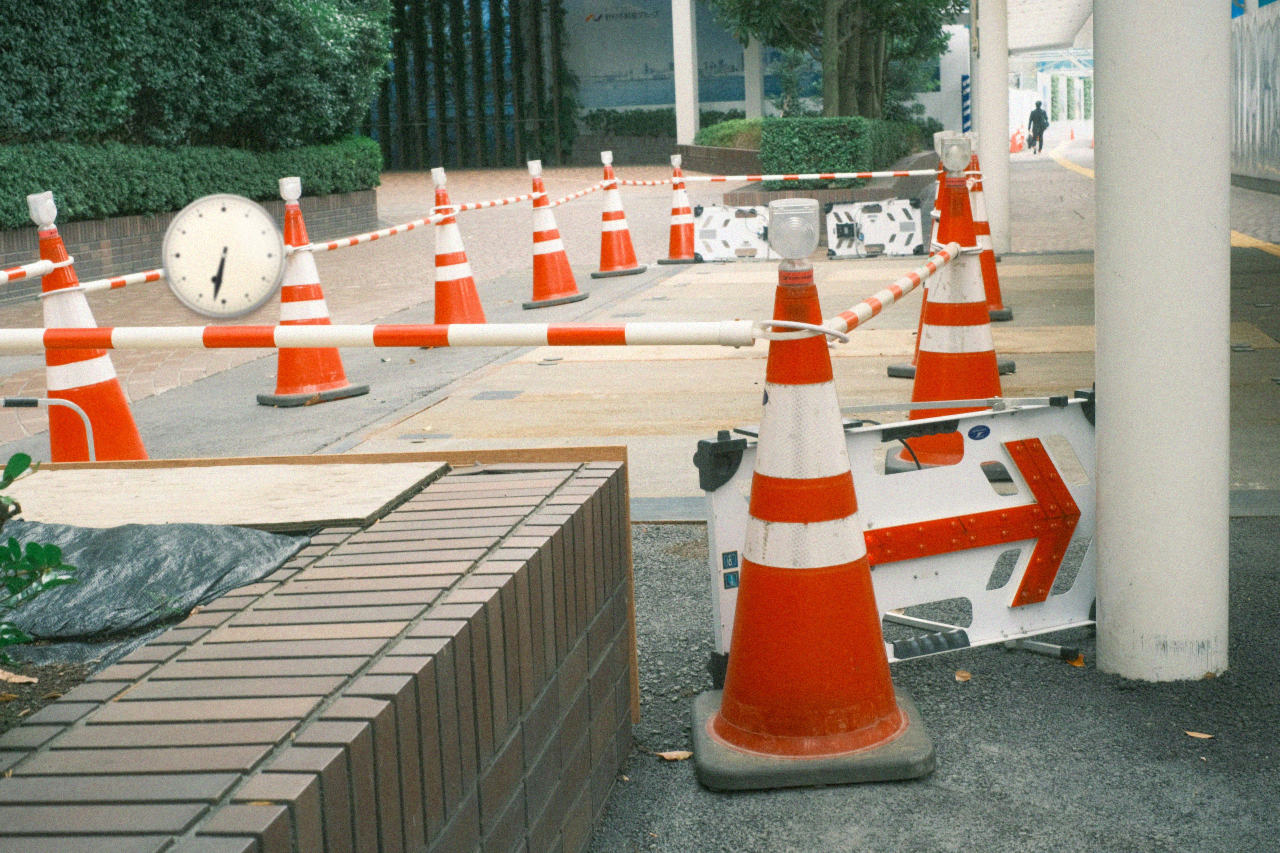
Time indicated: **6:32**
